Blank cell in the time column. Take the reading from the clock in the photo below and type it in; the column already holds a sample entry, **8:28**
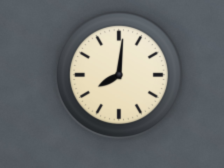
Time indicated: **8:01**
